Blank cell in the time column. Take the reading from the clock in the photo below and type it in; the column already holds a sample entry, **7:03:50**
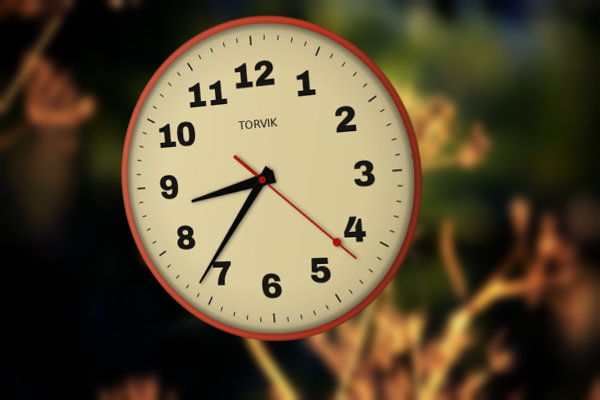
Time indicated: **8:36:22**
